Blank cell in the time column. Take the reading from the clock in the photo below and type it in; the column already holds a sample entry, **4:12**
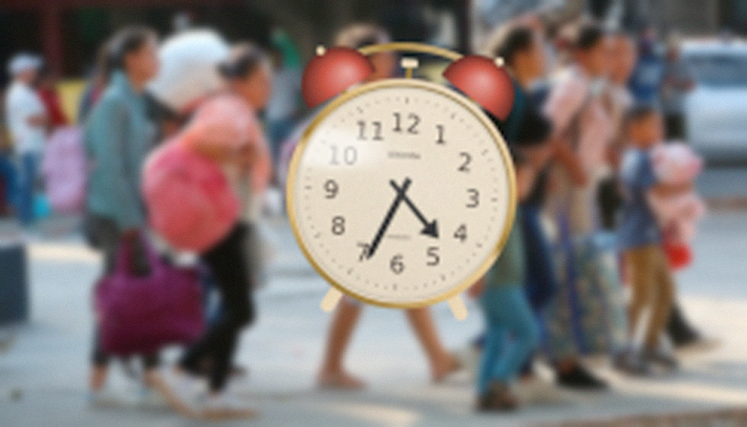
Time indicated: **4:34**
